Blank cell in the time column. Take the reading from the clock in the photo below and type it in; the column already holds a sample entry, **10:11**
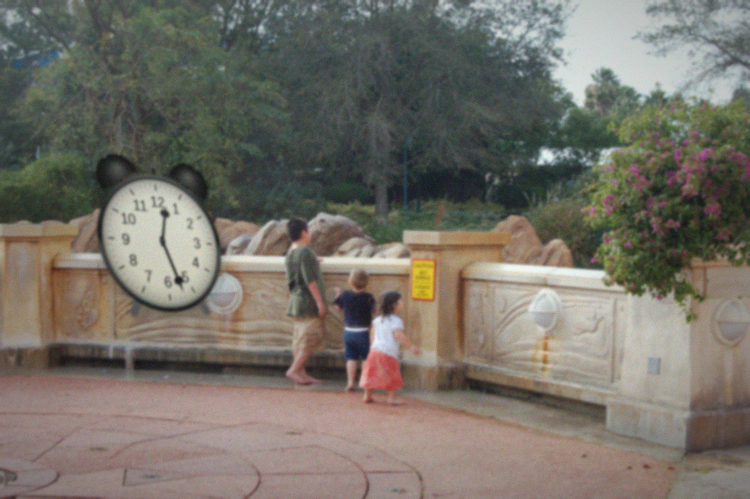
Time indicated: **12:27**
